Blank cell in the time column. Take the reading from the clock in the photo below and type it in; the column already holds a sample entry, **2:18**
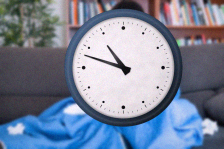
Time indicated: **10:48**
